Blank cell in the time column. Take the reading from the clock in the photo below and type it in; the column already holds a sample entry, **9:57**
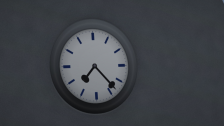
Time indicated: **7:23**
